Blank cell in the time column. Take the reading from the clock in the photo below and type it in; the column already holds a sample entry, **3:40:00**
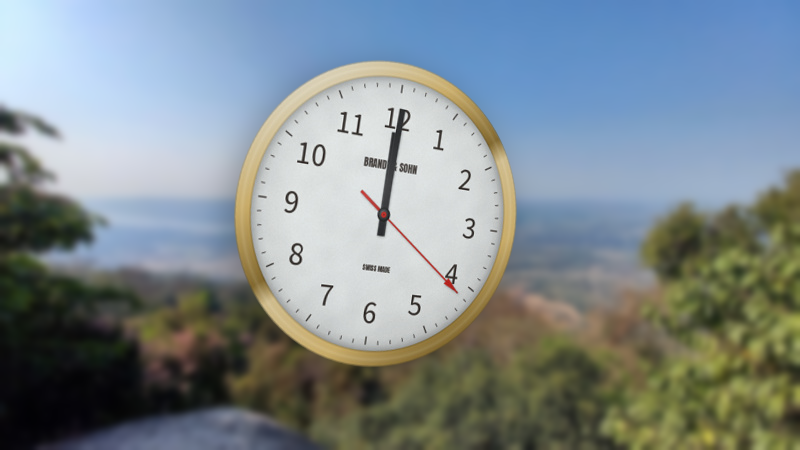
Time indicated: **12:00:21**
